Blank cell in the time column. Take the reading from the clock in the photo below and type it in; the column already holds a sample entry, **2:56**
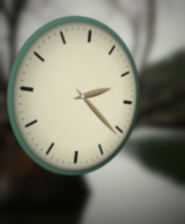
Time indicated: **2:21**
